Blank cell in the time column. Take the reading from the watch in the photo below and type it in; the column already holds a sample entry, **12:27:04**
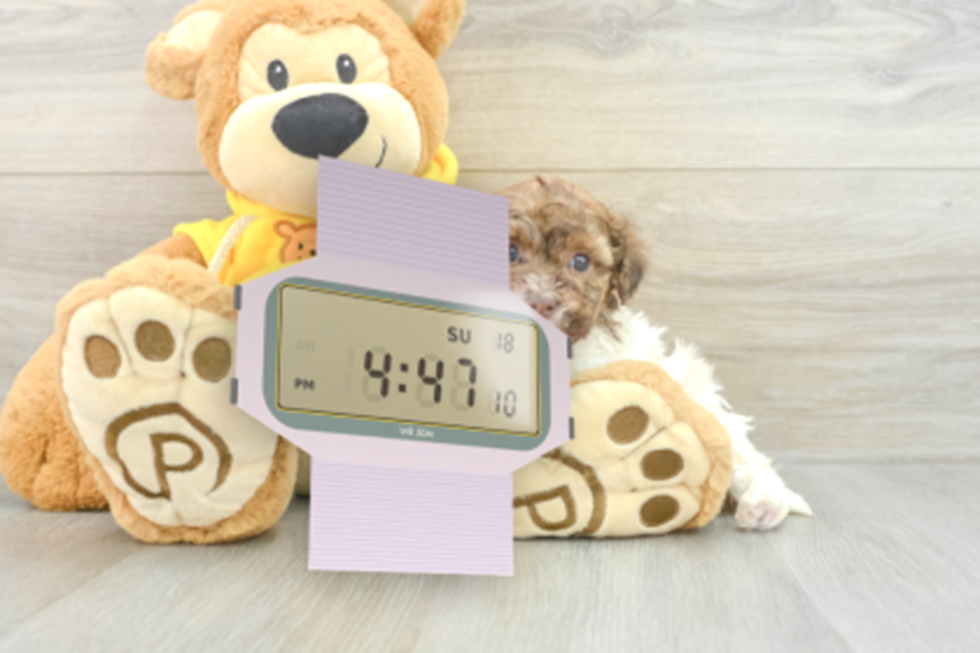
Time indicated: **4:47:10**
